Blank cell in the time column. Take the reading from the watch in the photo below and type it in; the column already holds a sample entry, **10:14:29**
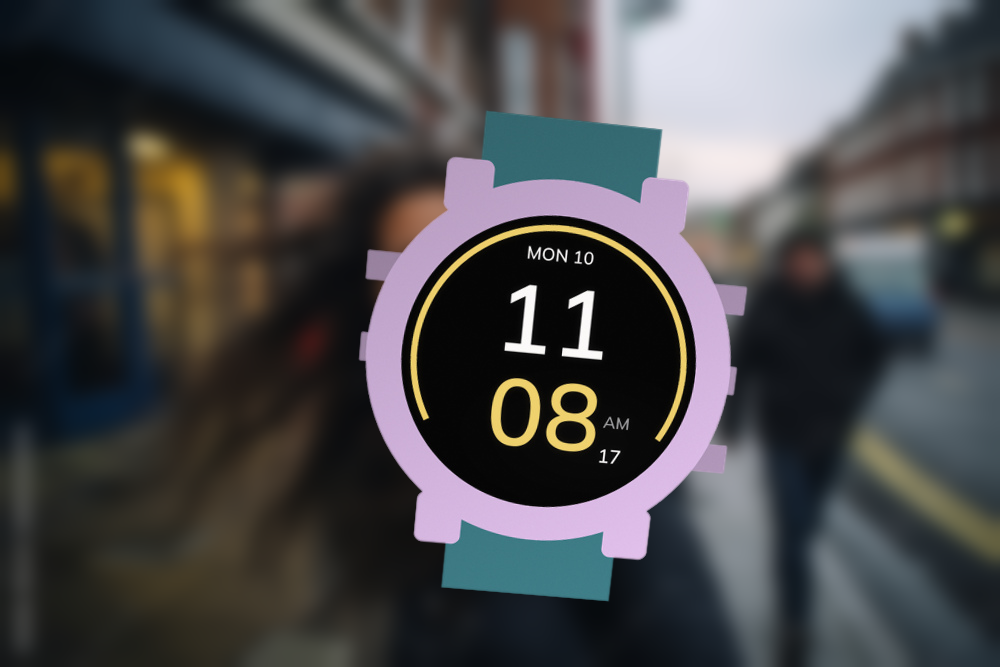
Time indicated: **11:08:17**
